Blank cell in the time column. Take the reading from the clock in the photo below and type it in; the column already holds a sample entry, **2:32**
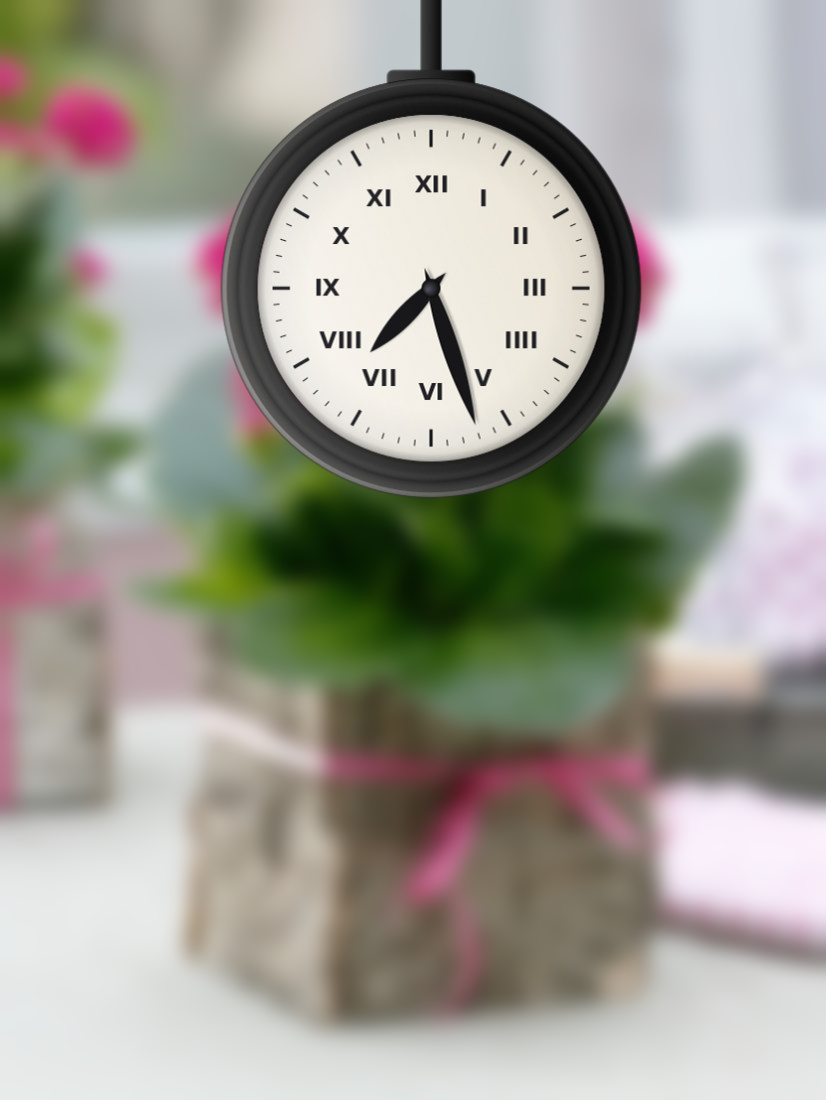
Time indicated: **7:27**
